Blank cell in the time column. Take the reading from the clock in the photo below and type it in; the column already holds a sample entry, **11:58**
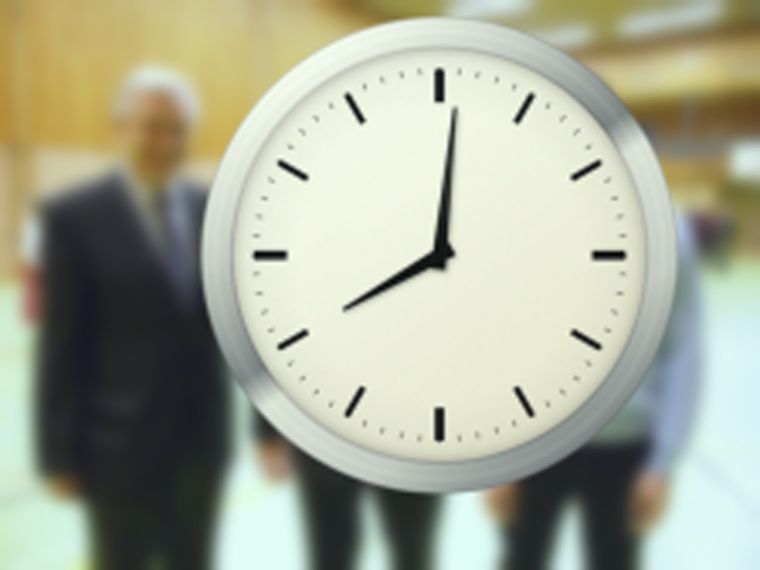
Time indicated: **8:01**
